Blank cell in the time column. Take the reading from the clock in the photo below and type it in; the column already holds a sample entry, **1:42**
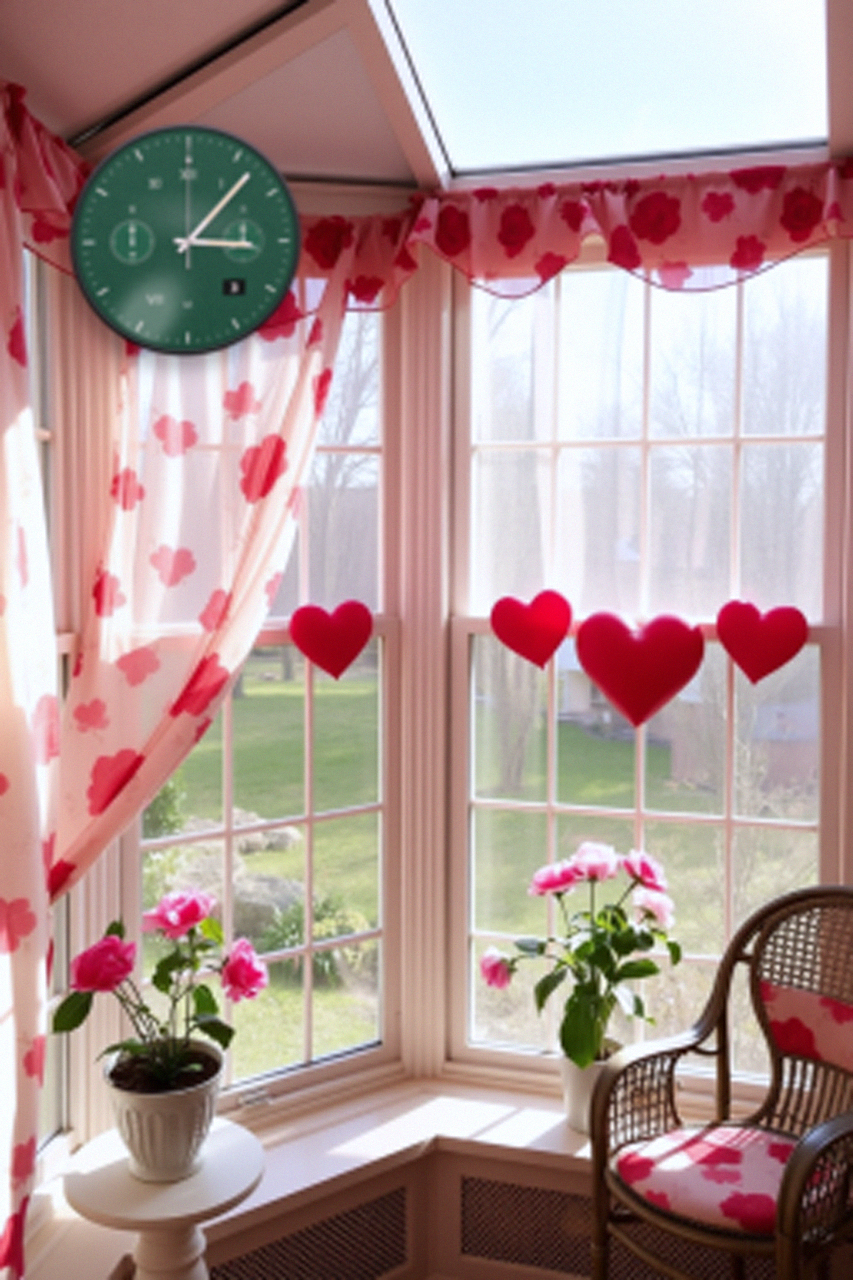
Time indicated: **3:07**
